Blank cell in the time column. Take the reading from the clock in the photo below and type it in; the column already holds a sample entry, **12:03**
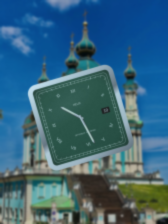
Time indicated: **10:28**
